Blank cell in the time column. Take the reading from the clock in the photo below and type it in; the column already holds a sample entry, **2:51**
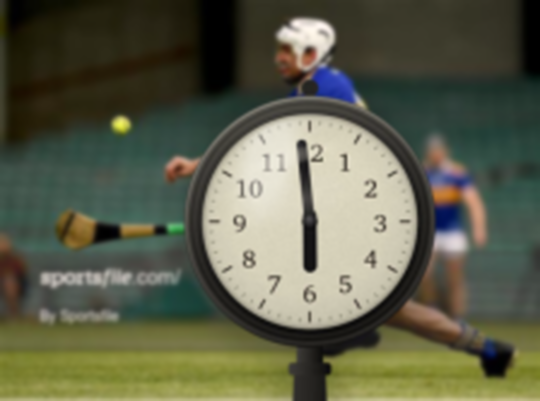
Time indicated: **5:59**
